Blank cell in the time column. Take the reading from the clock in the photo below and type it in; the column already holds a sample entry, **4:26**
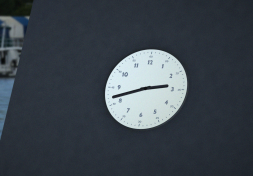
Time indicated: **2:42**
